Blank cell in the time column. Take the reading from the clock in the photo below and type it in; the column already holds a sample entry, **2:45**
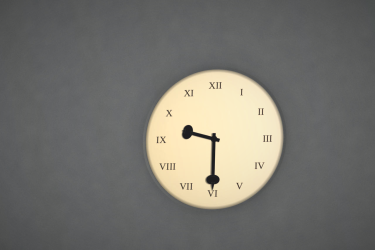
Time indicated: **9:30**
